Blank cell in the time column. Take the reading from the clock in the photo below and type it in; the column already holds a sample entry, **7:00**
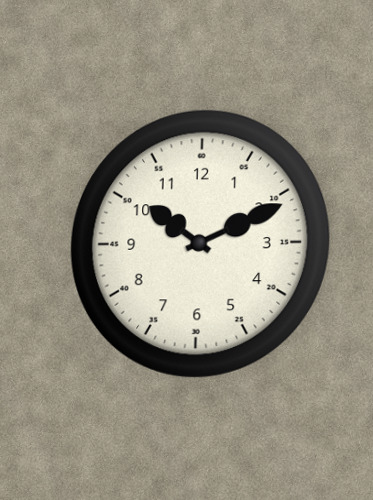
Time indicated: **10:11**
